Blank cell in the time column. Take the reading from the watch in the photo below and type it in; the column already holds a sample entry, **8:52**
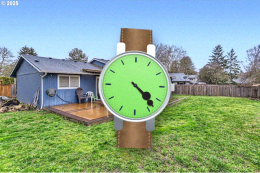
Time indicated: **4:23**
